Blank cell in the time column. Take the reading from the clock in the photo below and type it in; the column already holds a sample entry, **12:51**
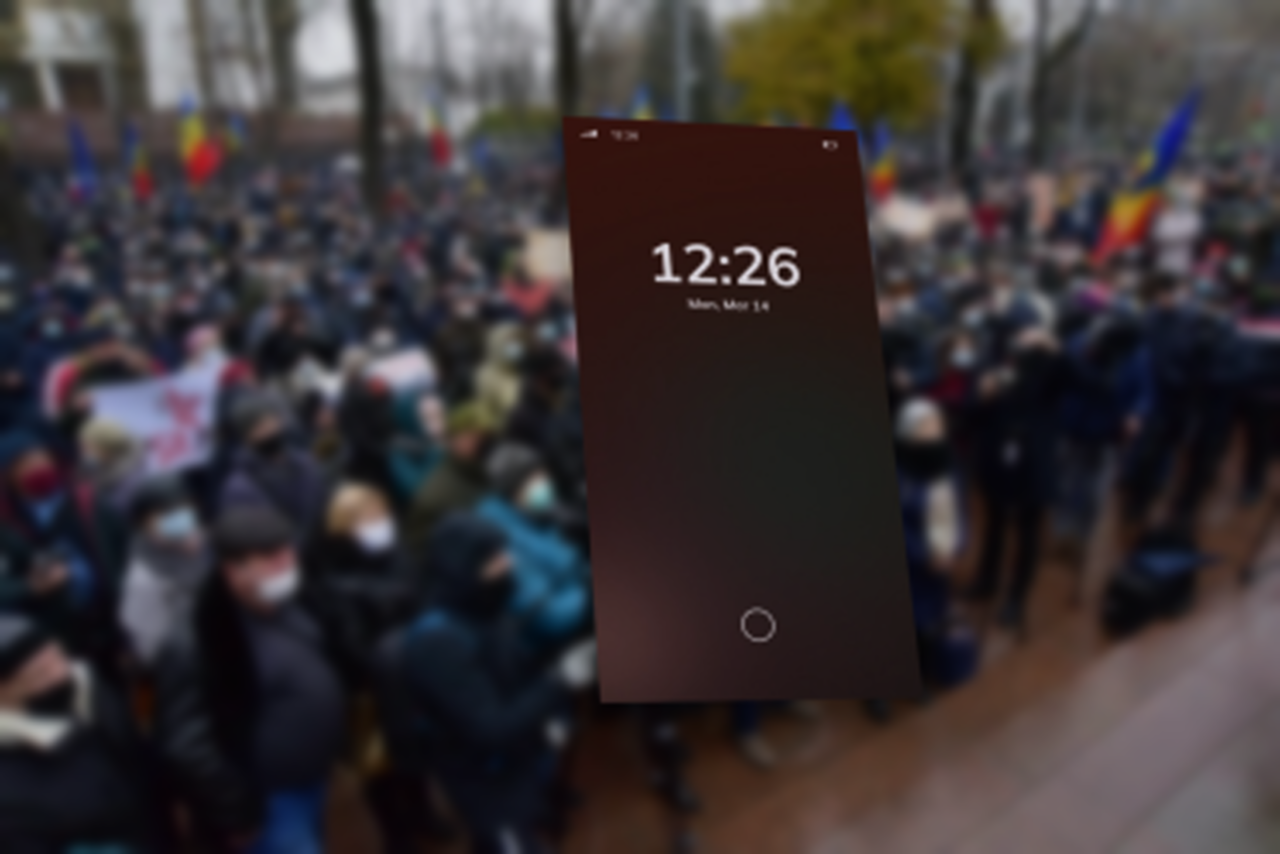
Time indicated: **12:26**
